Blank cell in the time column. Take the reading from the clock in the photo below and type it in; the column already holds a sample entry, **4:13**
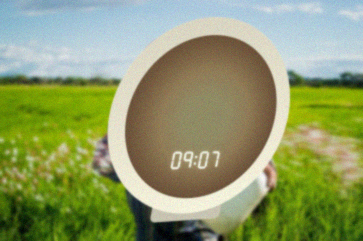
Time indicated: **9:07**
